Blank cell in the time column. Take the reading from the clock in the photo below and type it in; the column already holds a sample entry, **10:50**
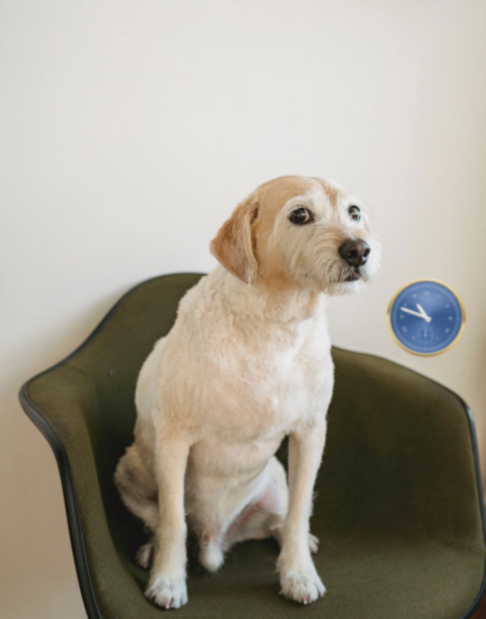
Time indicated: **10:48**
